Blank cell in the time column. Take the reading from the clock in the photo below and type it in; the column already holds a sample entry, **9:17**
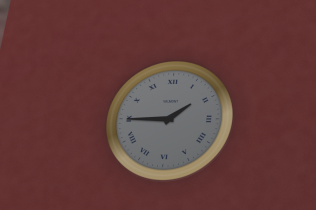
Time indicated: **1:45**
